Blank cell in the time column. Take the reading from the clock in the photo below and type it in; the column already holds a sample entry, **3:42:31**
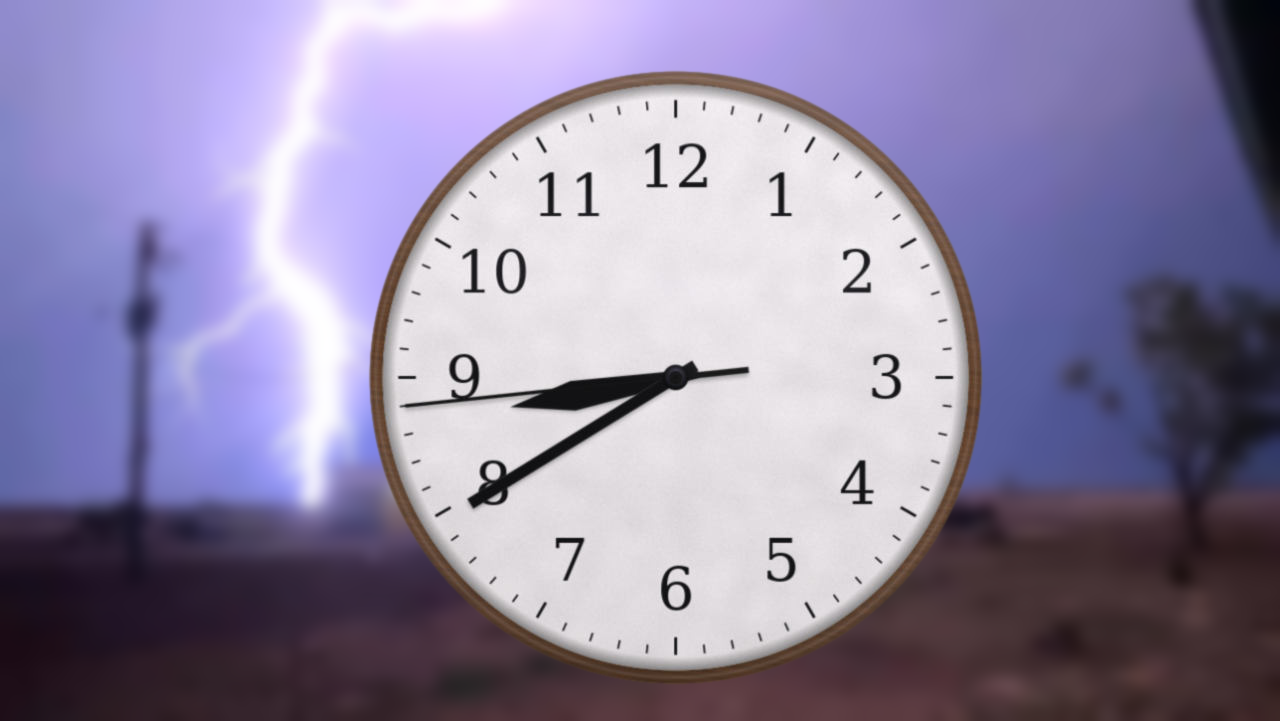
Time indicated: **8:39:44**
